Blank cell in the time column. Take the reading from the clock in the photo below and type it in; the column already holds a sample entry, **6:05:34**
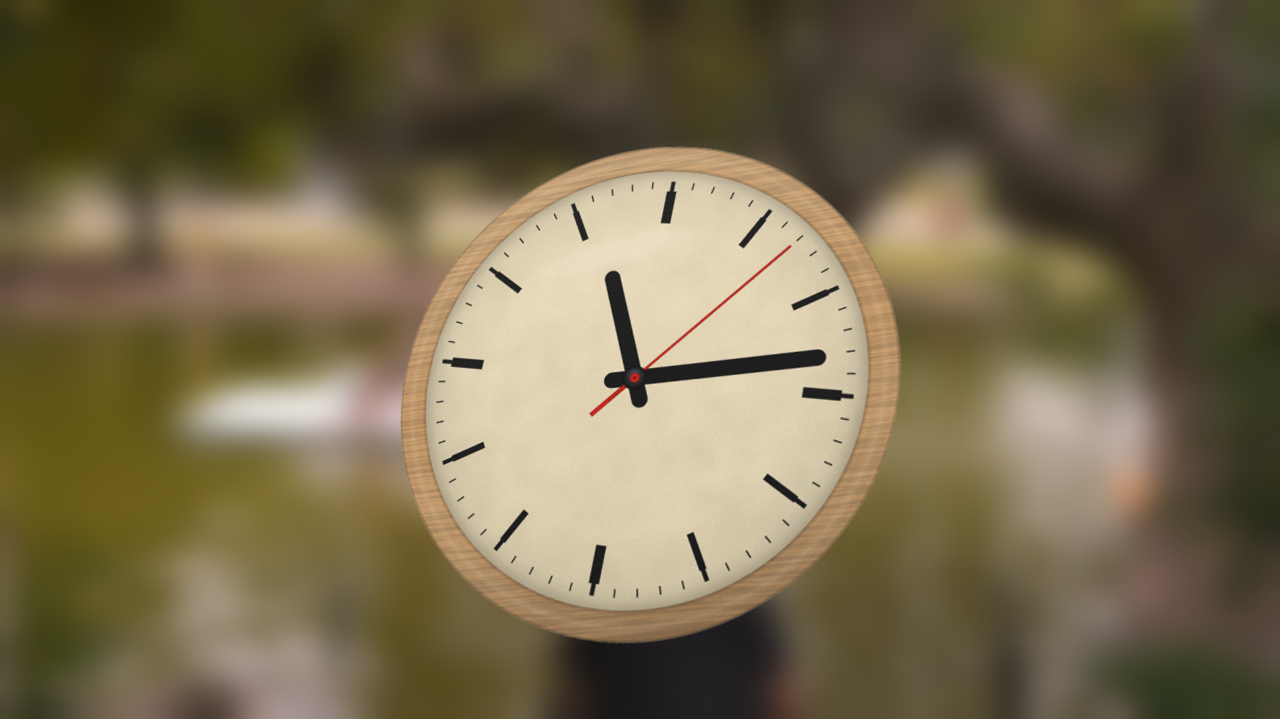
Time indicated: **11:13:07**
